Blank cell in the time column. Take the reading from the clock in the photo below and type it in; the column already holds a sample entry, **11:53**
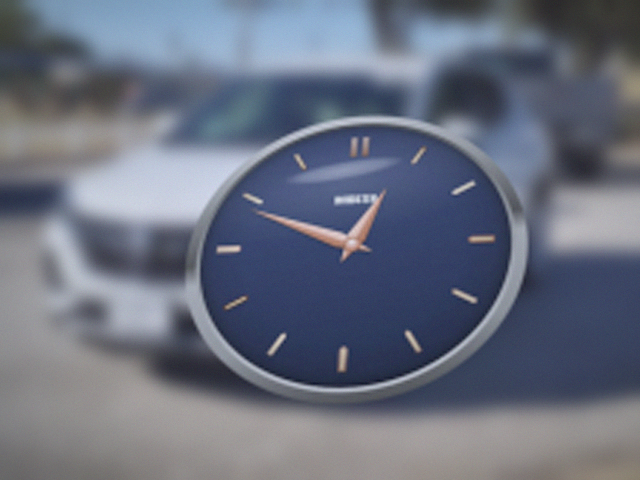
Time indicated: **12:49**
